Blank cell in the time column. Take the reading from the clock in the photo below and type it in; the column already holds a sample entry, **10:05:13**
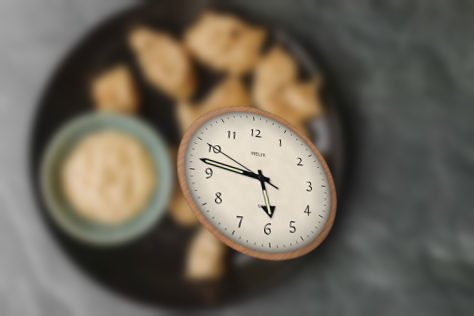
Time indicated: **5:46:50**
